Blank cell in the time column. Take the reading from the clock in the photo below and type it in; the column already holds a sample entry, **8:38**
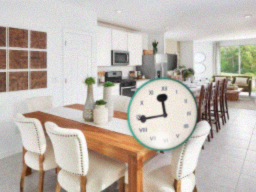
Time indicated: **11:44**
